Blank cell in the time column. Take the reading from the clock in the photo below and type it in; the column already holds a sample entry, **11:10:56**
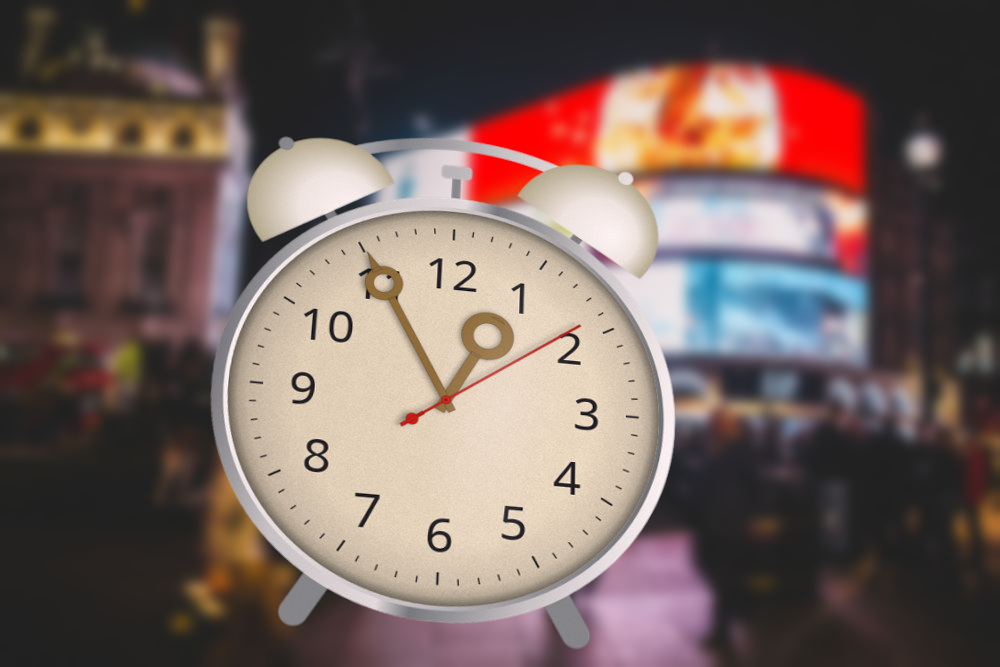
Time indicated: **12:55:09**
